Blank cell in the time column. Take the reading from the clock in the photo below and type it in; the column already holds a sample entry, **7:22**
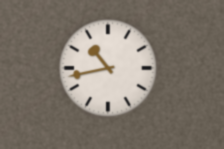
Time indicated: **10:43**
